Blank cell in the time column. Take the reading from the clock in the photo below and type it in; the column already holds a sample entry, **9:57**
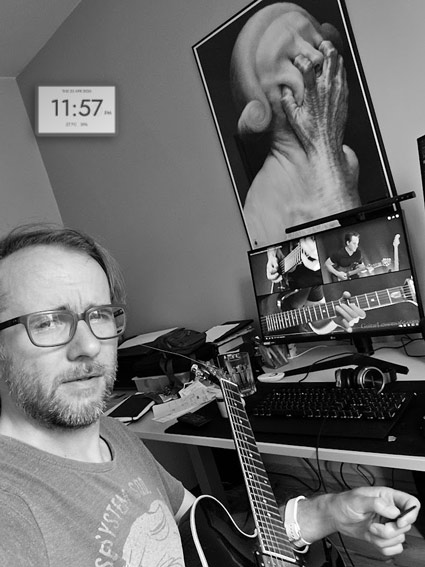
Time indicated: **11:57**
